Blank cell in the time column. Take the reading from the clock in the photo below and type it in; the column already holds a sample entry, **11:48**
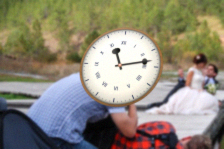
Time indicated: **11:13**
